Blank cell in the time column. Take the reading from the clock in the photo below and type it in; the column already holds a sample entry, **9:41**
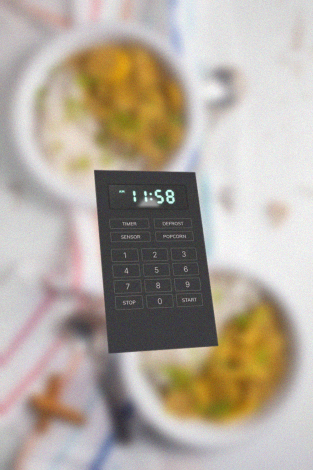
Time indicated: **11:58**
